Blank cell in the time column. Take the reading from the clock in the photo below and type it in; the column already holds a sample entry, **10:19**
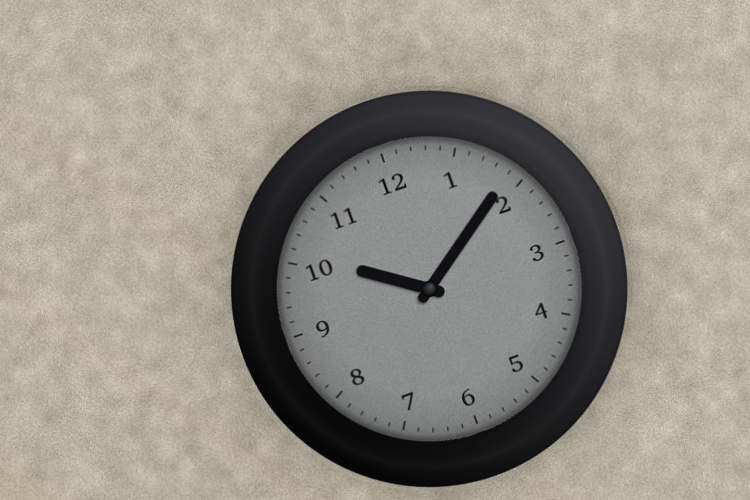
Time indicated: **10:09**
